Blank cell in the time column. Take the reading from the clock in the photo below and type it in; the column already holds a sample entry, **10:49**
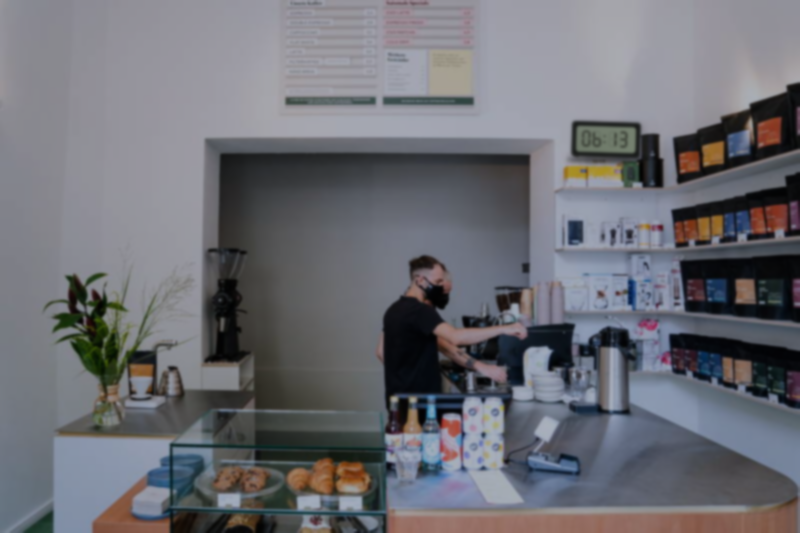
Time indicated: **6:13**
